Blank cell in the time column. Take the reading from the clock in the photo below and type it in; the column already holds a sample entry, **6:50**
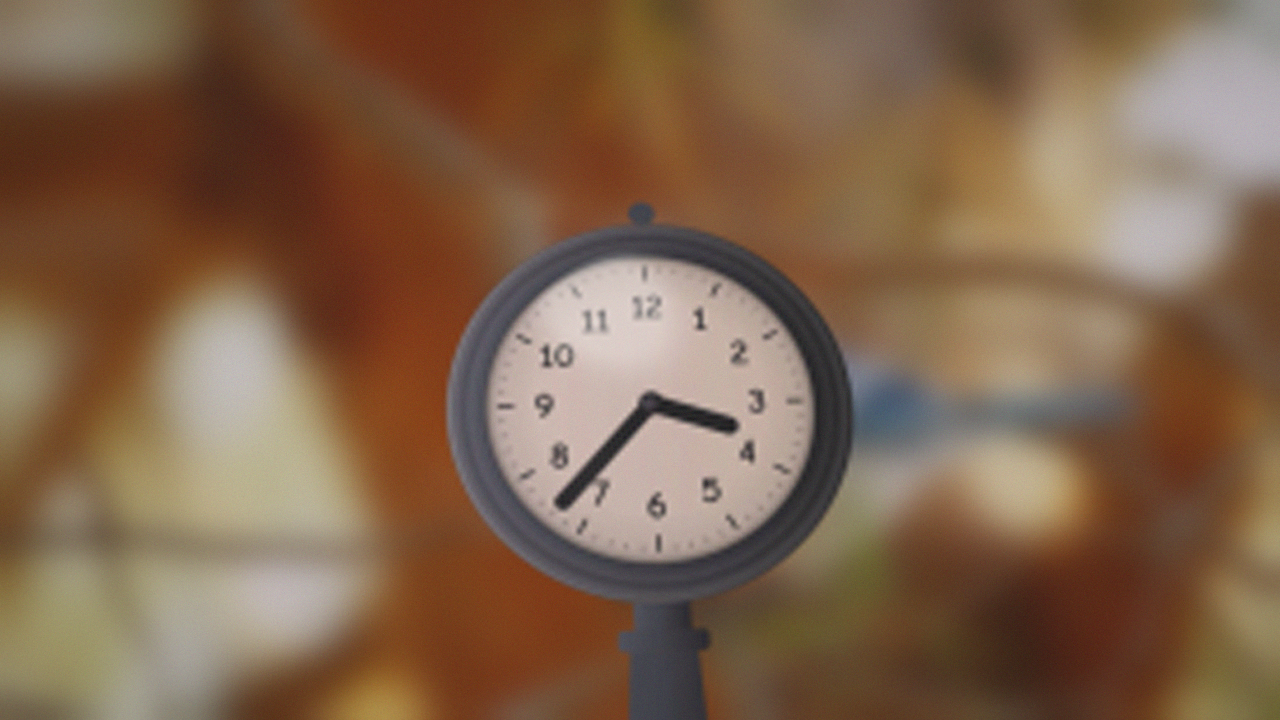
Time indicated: **3:37**
